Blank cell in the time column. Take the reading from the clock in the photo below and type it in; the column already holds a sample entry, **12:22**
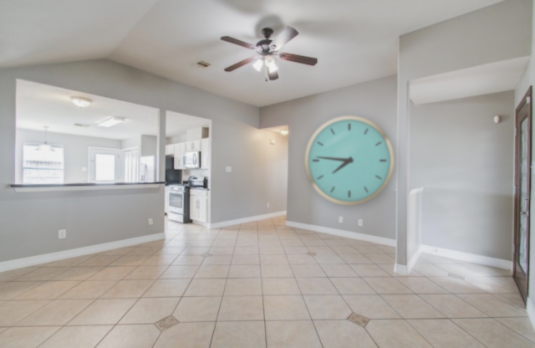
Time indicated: **7:46**
